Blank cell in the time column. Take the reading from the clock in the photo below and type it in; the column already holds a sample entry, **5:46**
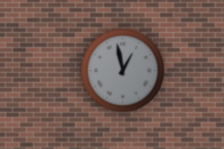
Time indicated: **12:58**
